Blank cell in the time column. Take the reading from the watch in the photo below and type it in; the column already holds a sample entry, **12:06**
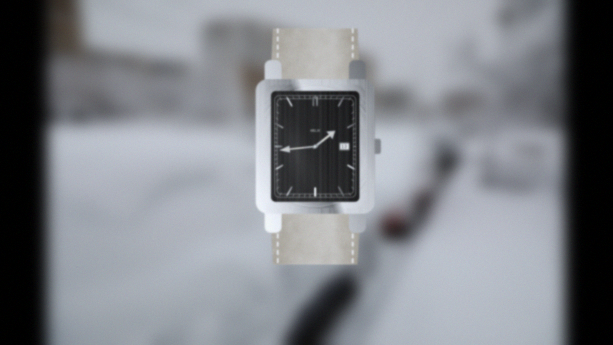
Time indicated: **1:44**
